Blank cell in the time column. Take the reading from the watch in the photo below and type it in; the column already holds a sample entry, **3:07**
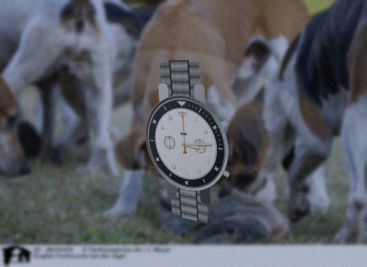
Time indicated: **3:14**
